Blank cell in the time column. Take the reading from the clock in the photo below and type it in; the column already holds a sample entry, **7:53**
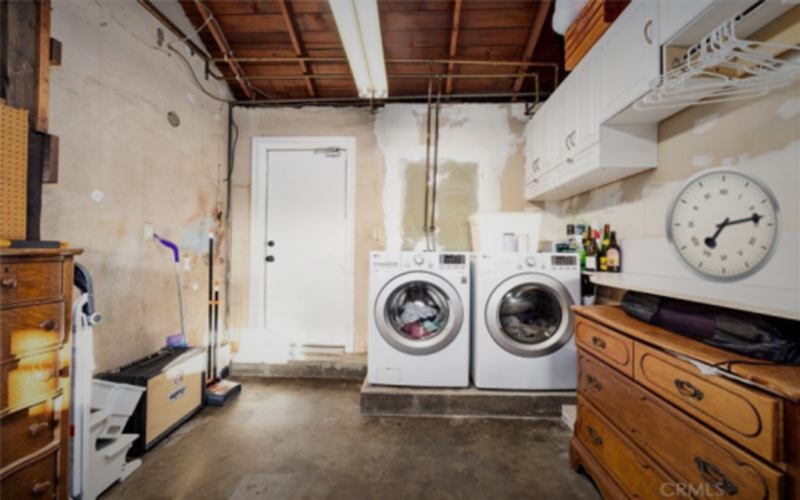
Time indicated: **7:13**
